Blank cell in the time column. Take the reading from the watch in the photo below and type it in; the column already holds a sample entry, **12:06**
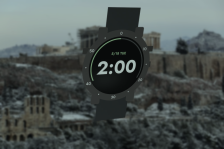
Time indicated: **2:00**
